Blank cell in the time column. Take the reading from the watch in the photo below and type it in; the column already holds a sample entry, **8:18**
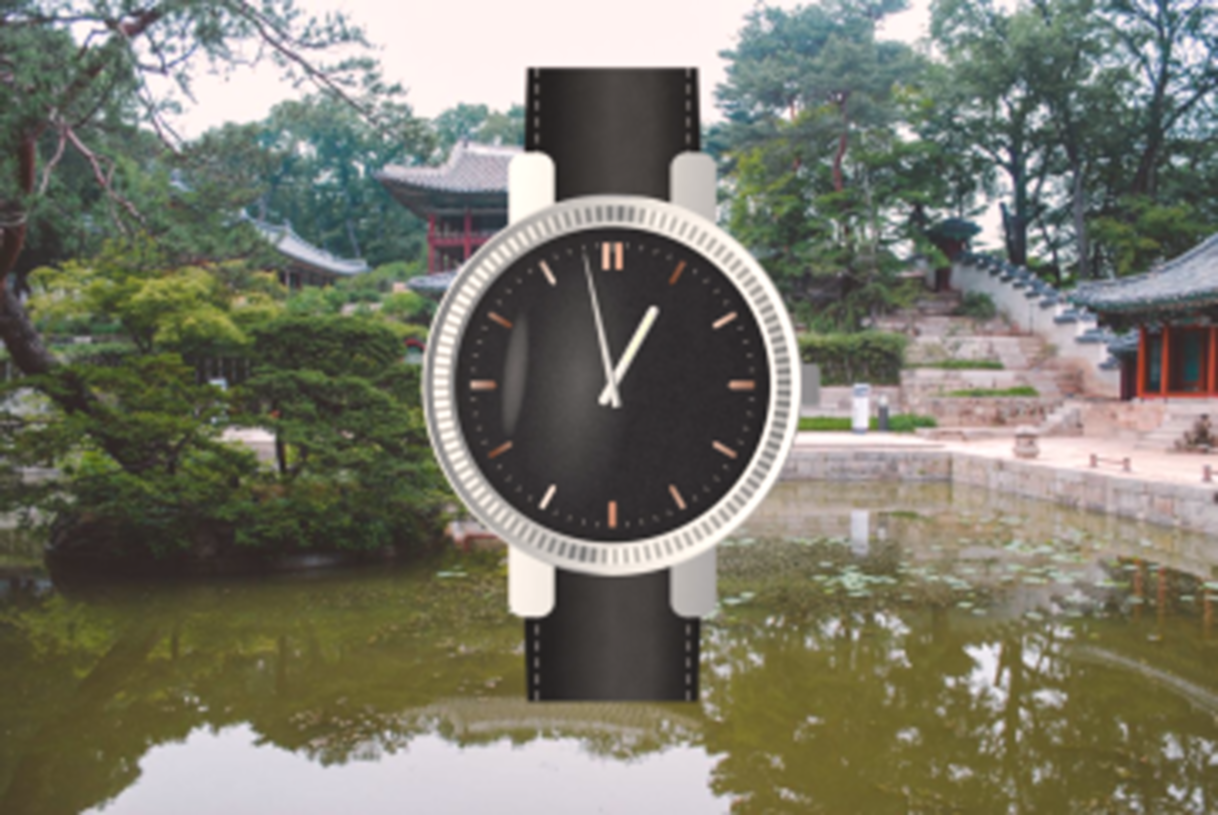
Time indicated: **12:58**
